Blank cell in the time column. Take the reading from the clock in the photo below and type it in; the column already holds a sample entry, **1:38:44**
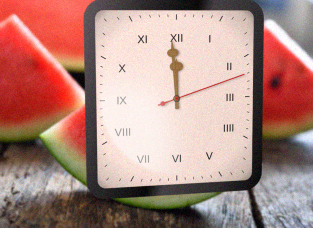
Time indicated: **11:59:12**
